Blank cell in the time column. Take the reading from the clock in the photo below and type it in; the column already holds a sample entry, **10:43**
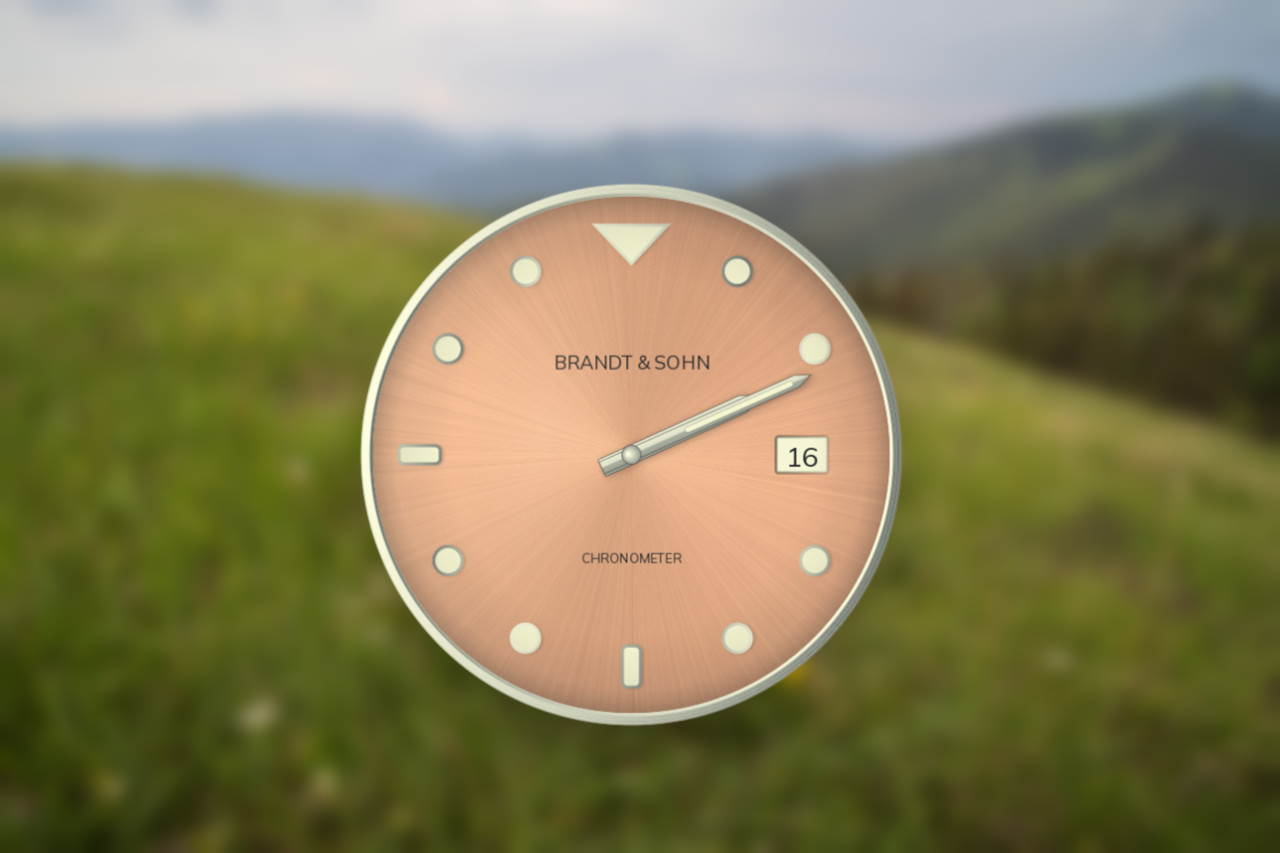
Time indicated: **2:11**
